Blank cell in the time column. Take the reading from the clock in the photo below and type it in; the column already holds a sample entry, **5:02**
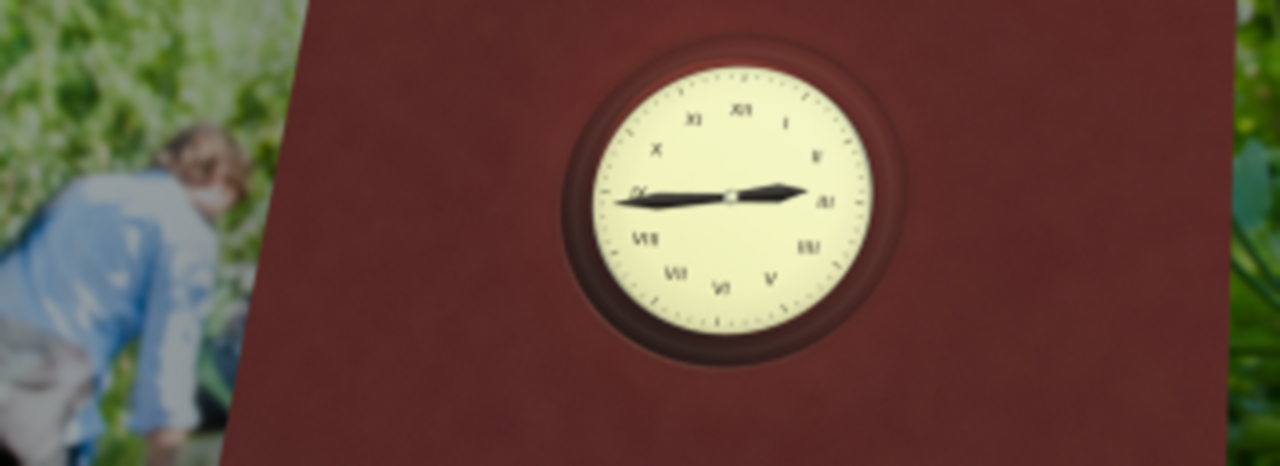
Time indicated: **2:44**
